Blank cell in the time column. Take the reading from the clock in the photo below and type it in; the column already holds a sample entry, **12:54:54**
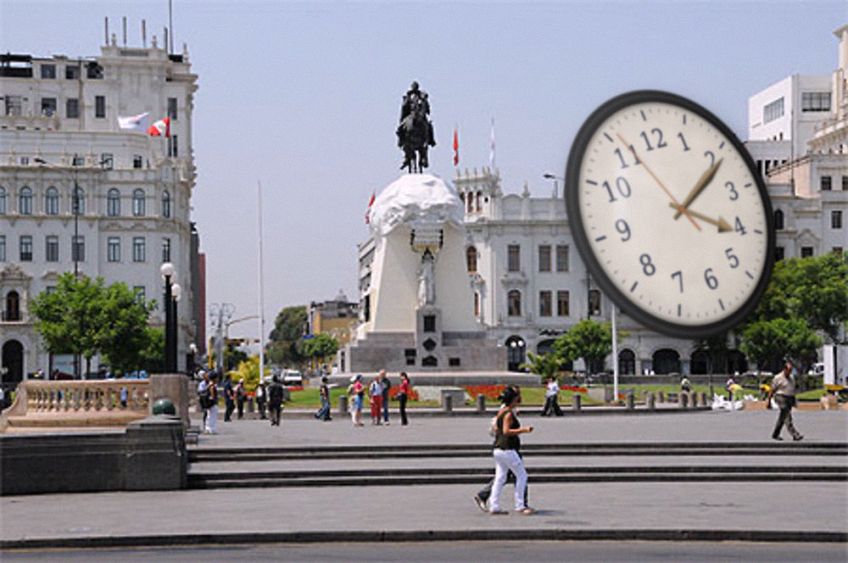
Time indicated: **4:10:56**
